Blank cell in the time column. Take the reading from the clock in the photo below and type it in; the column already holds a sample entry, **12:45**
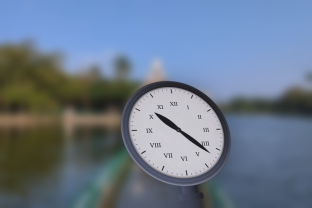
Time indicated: **10:22**
